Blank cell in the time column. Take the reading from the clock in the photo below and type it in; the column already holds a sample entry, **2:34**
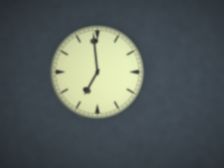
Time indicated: **6:59**
